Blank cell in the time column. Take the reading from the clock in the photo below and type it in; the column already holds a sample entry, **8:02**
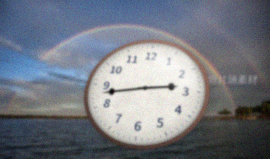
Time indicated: **2:43**
